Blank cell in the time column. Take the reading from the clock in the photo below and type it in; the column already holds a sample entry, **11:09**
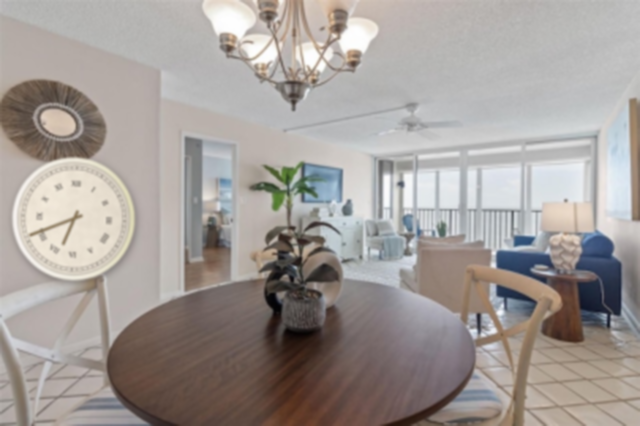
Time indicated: **6:41**
